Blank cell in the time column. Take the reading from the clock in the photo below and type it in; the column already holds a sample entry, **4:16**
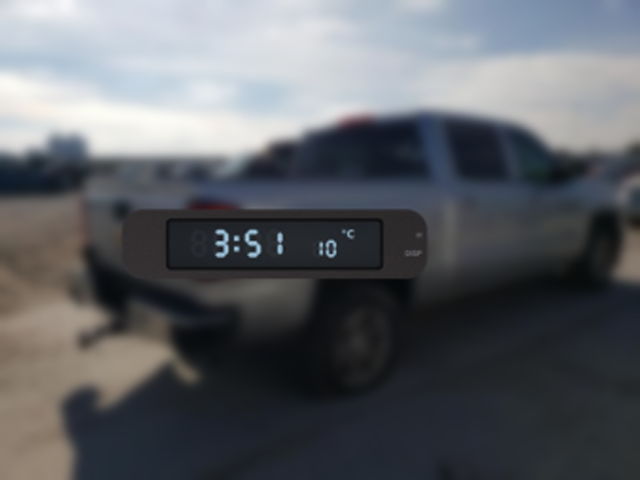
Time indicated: **3:51**
